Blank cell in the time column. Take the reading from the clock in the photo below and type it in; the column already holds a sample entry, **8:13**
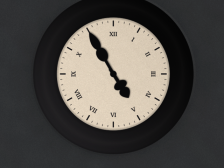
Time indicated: **4:55**
